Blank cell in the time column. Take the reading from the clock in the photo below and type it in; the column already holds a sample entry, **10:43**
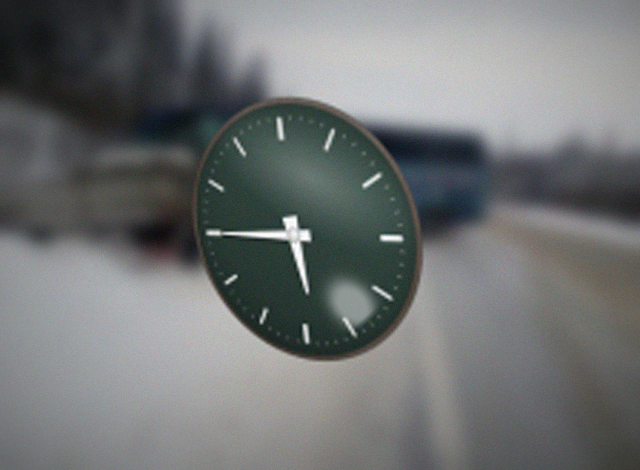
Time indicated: **5:45**
